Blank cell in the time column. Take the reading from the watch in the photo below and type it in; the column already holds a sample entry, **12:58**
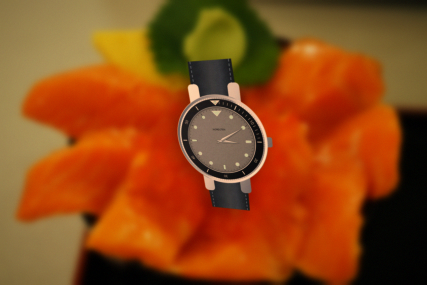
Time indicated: **3:10**
